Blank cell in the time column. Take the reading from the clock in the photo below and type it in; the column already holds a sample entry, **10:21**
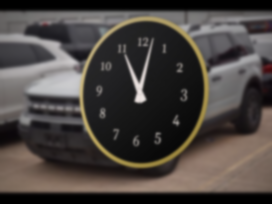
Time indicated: **11:02**
